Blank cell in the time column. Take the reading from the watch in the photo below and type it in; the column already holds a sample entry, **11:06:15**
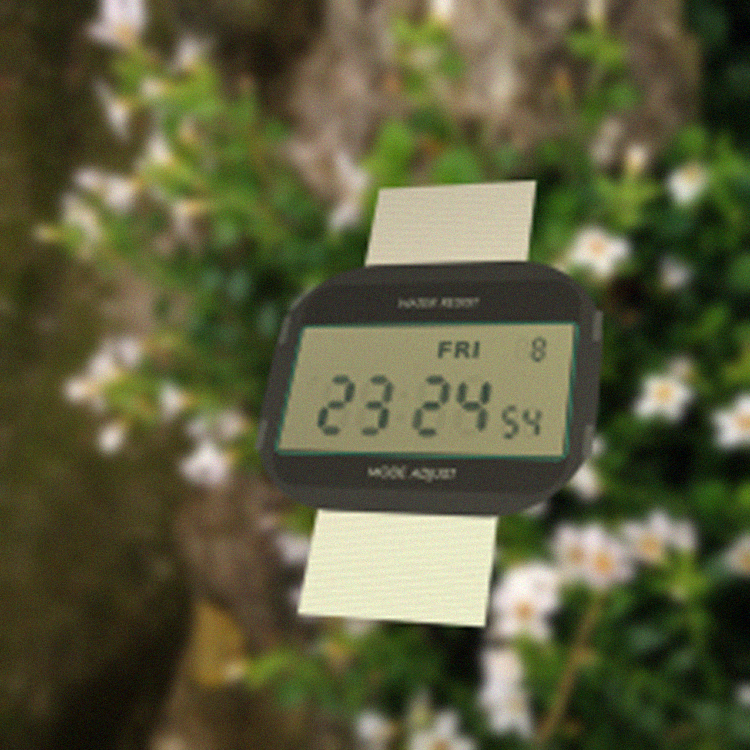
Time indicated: **23:24:54**
